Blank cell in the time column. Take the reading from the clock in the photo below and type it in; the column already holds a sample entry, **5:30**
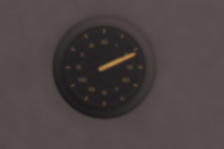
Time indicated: **2:11**
